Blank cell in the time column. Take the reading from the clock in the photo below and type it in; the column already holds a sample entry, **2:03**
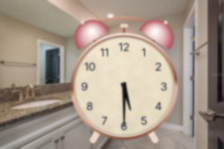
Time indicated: **5:30**
